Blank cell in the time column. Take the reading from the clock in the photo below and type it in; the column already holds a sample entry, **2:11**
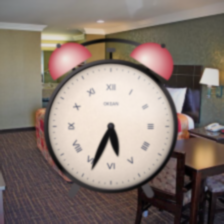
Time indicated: **5:34**
